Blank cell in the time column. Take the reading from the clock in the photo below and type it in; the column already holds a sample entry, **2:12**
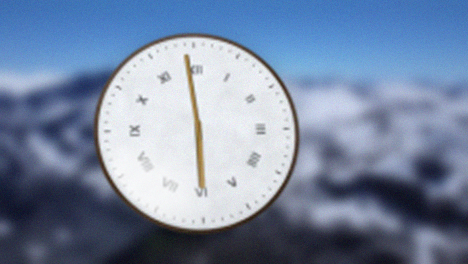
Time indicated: **5:59**
